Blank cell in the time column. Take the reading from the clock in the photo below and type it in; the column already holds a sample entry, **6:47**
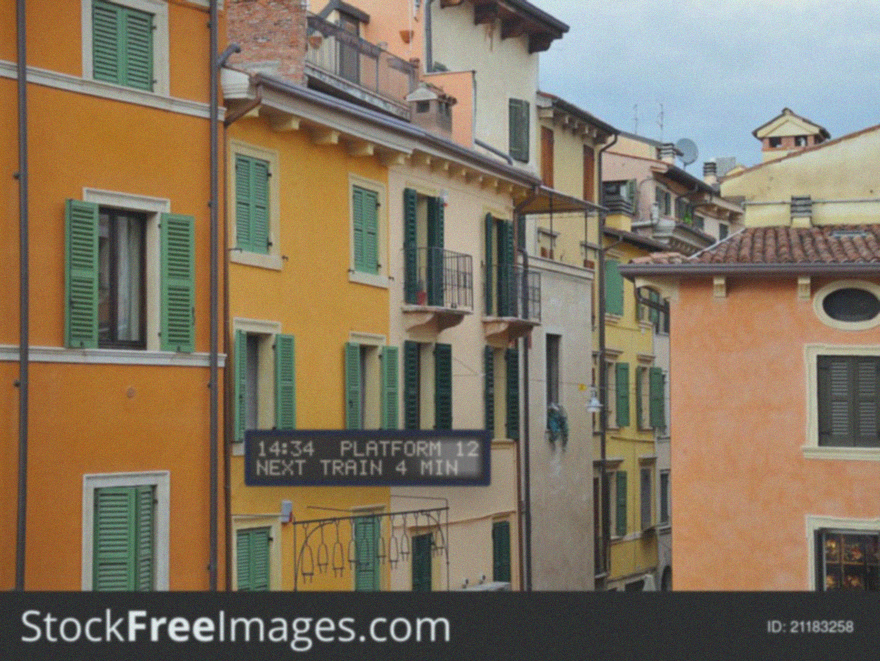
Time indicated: **14:34**
